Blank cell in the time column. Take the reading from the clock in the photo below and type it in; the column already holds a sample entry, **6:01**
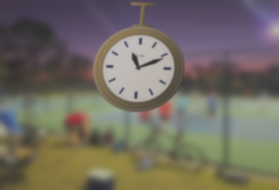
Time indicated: **11:11**
